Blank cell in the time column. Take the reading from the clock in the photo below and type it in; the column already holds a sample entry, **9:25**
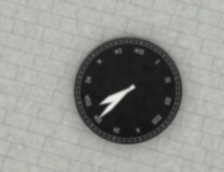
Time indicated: **7:35**
